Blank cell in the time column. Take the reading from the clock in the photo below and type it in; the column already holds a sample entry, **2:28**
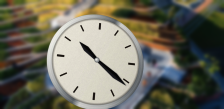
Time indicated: **10:21**
